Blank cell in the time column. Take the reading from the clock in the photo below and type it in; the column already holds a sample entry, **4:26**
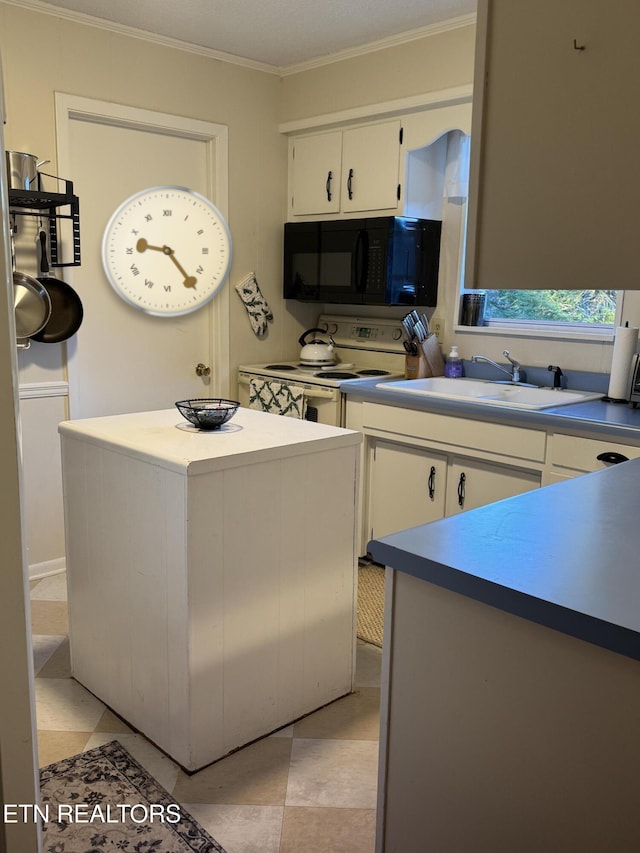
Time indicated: **9:24**
